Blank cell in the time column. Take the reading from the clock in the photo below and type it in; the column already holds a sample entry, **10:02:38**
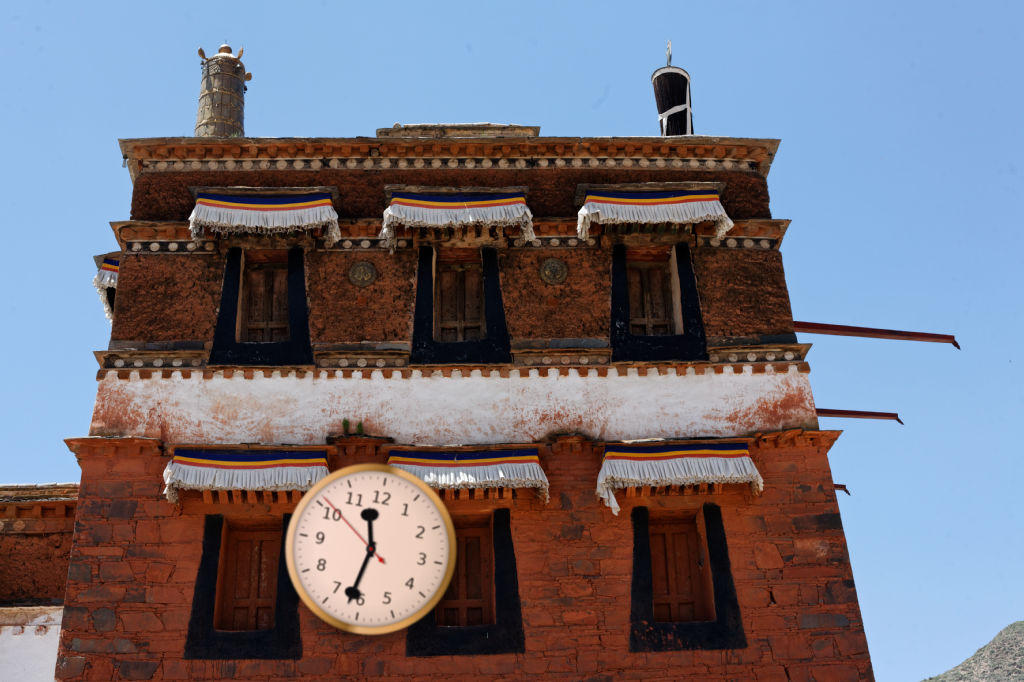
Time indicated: **11:31:51**
